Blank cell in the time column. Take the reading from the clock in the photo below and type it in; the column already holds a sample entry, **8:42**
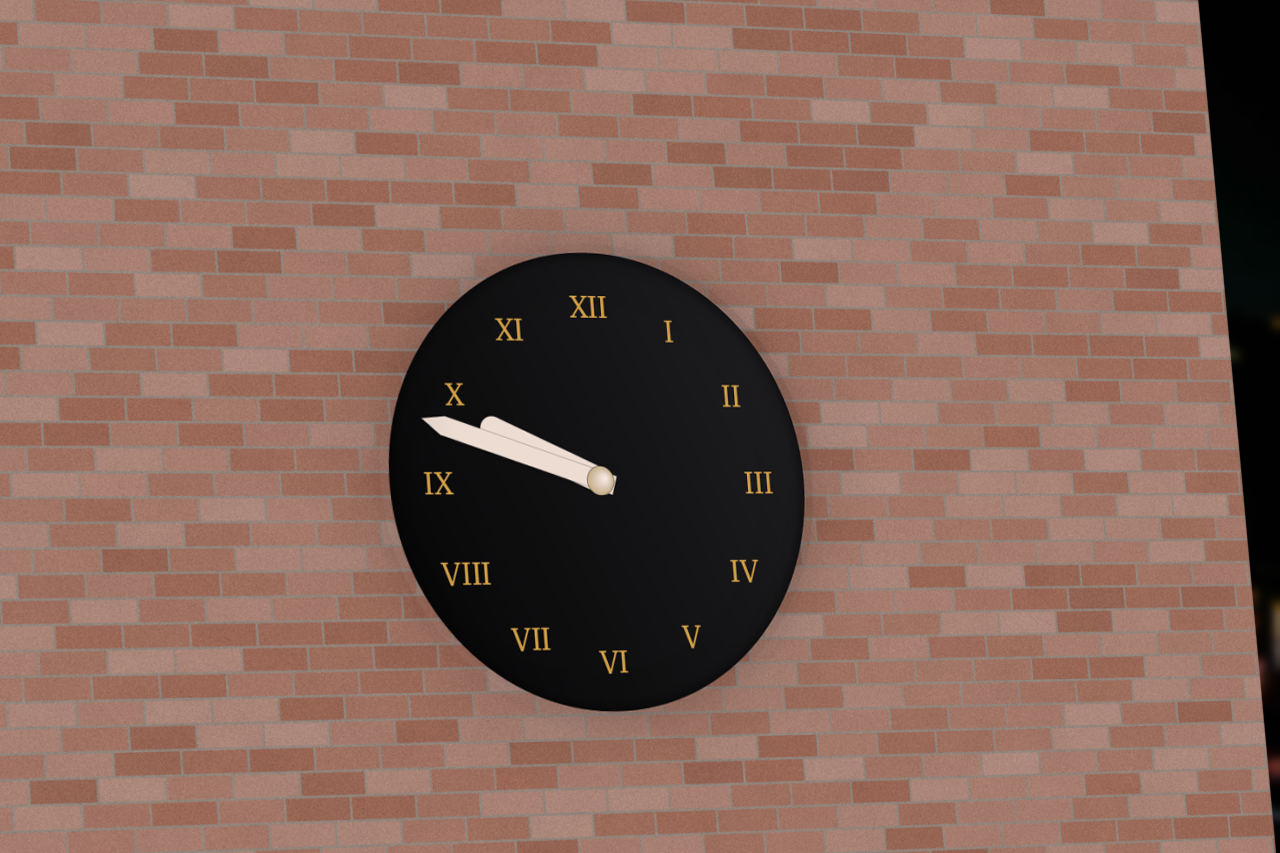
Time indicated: **9:48**
